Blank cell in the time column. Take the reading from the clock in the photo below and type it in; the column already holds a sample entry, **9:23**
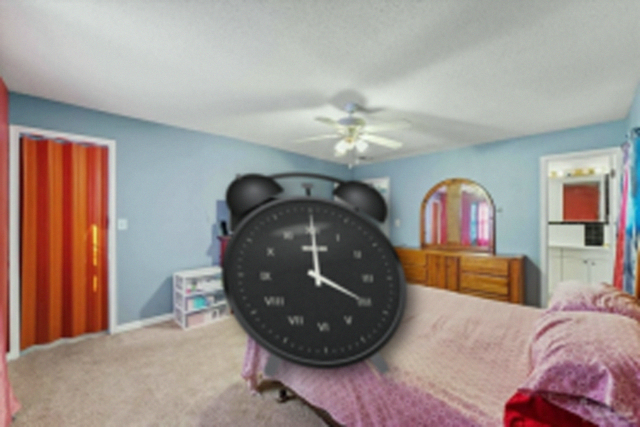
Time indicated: **4:00**
